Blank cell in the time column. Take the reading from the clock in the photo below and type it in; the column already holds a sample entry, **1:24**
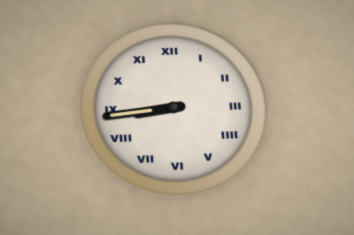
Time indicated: **8:44**
